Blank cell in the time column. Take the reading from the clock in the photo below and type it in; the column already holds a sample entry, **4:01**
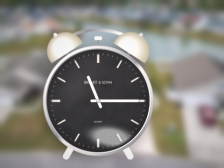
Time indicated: **11:15**
